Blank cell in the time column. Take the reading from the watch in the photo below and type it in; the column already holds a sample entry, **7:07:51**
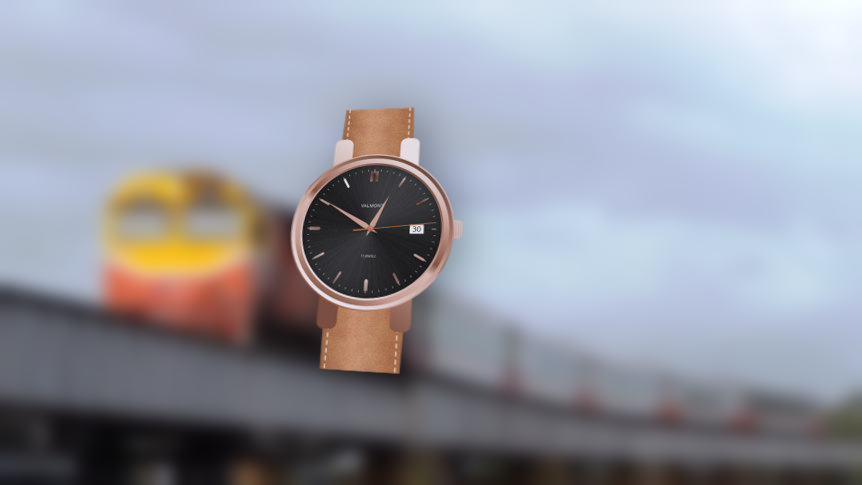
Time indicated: **12:50:14**
